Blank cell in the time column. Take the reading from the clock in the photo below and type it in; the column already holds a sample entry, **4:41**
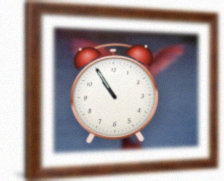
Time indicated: **10:55**
